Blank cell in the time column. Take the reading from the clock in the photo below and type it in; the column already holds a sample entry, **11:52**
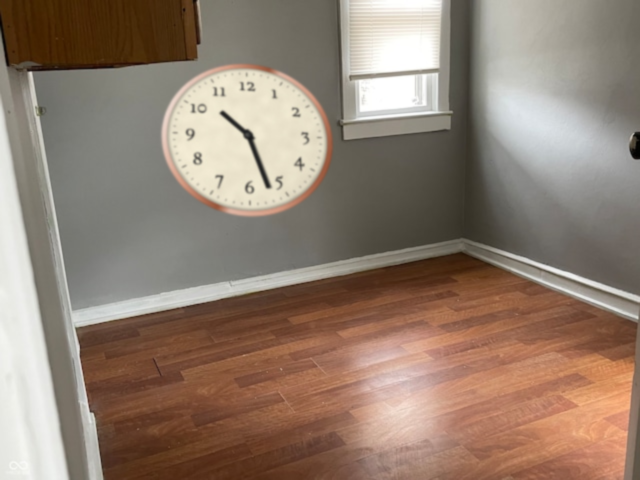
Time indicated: **10:27**
